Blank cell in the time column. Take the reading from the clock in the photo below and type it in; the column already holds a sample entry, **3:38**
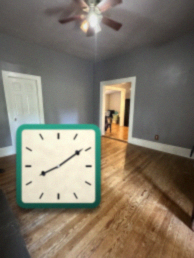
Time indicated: **8:09**
